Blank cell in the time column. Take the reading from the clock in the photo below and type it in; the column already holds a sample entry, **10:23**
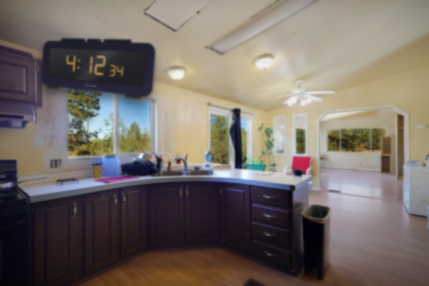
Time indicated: **4:12**
